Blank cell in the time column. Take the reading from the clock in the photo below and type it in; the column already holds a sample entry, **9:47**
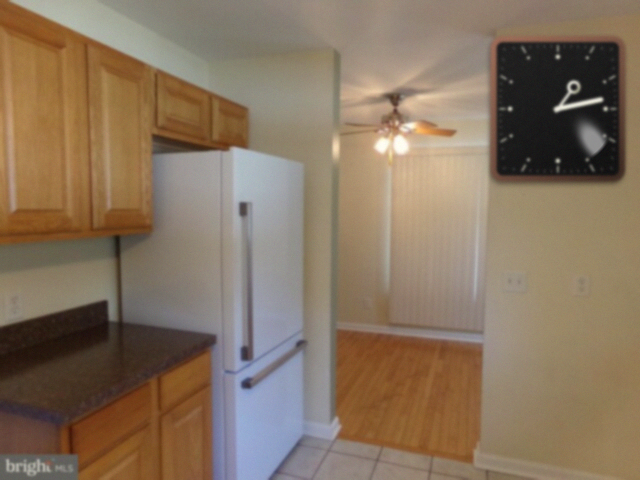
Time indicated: **1:13**
